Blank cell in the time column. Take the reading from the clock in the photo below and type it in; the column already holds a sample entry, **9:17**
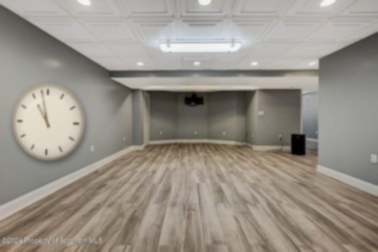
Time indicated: **10:58**
